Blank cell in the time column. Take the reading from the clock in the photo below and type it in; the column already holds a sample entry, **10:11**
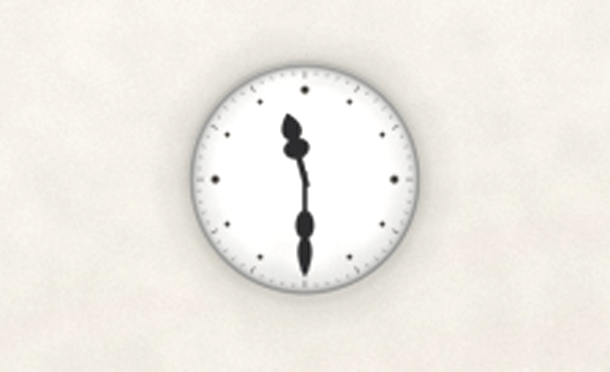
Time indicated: **11:30**
